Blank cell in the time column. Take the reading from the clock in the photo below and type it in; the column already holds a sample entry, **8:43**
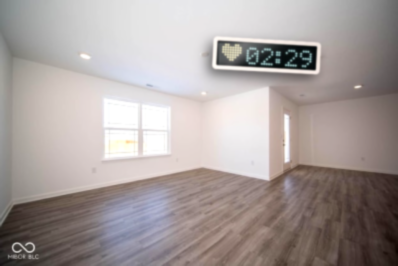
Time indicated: **2:29**
